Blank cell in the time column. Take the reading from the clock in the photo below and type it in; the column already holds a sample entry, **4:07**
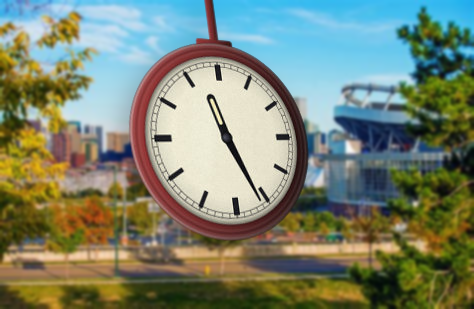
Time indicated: **11:26**
